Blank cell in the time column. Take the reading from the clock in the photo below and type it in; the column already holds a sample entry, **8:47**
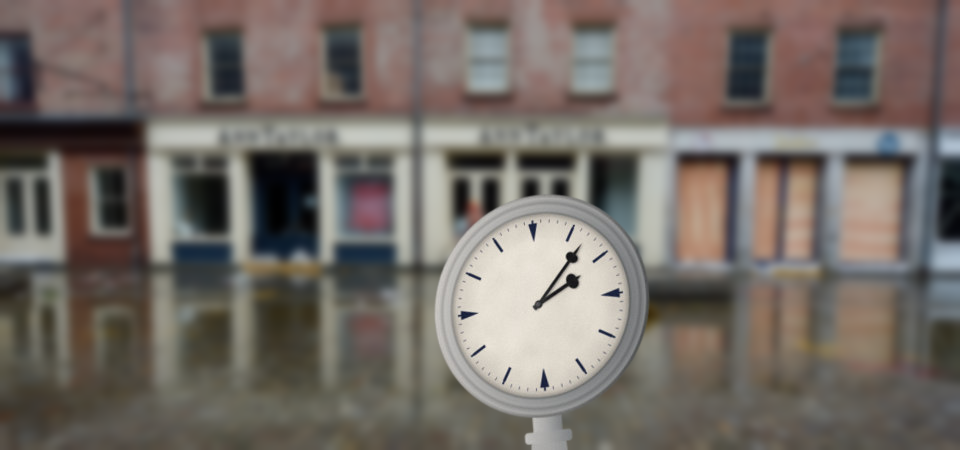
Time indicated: **2:07**
